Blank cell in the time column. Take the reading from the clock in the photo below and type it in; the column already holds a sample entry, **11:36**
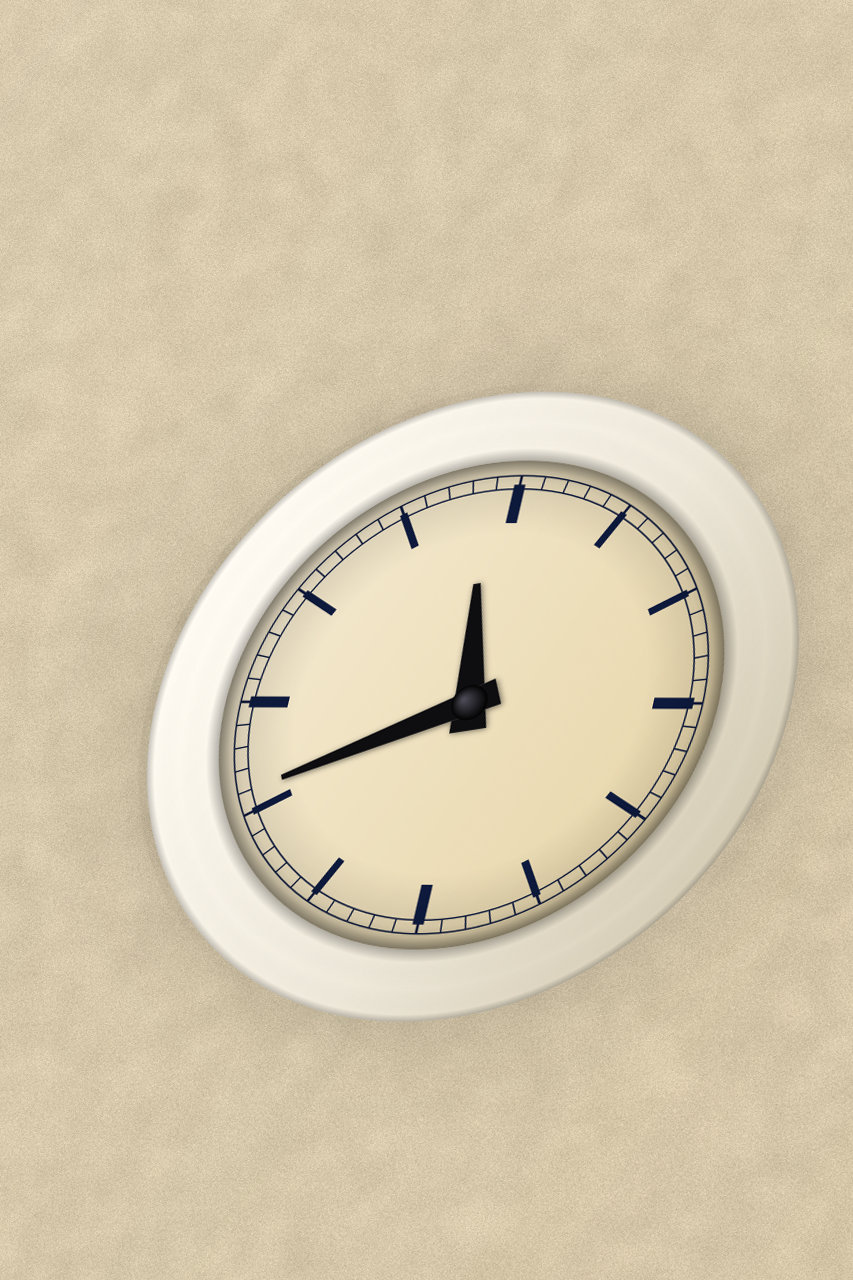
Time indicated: **11:41**
